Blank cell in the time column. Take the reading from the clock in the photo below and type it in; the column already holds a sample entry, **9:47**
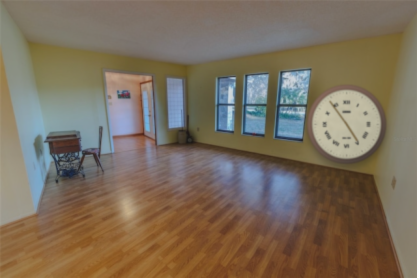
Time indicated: **4:54**
